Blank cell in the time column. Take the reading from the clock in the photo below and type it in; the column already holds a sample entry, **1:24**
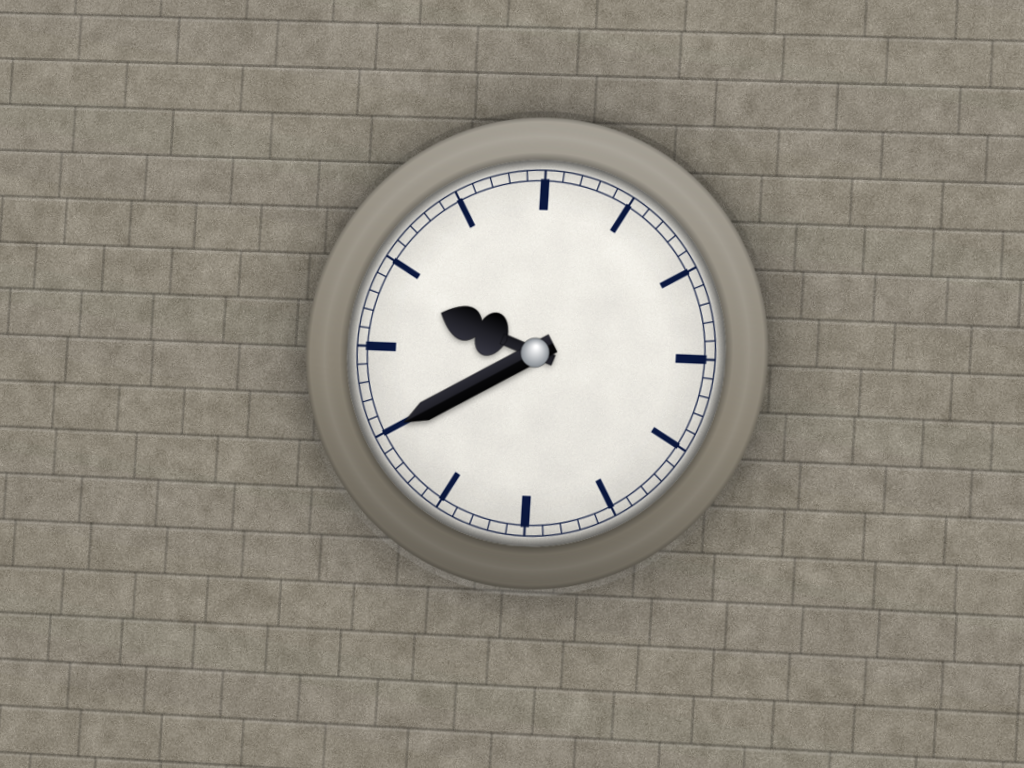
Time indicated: **9:40**
